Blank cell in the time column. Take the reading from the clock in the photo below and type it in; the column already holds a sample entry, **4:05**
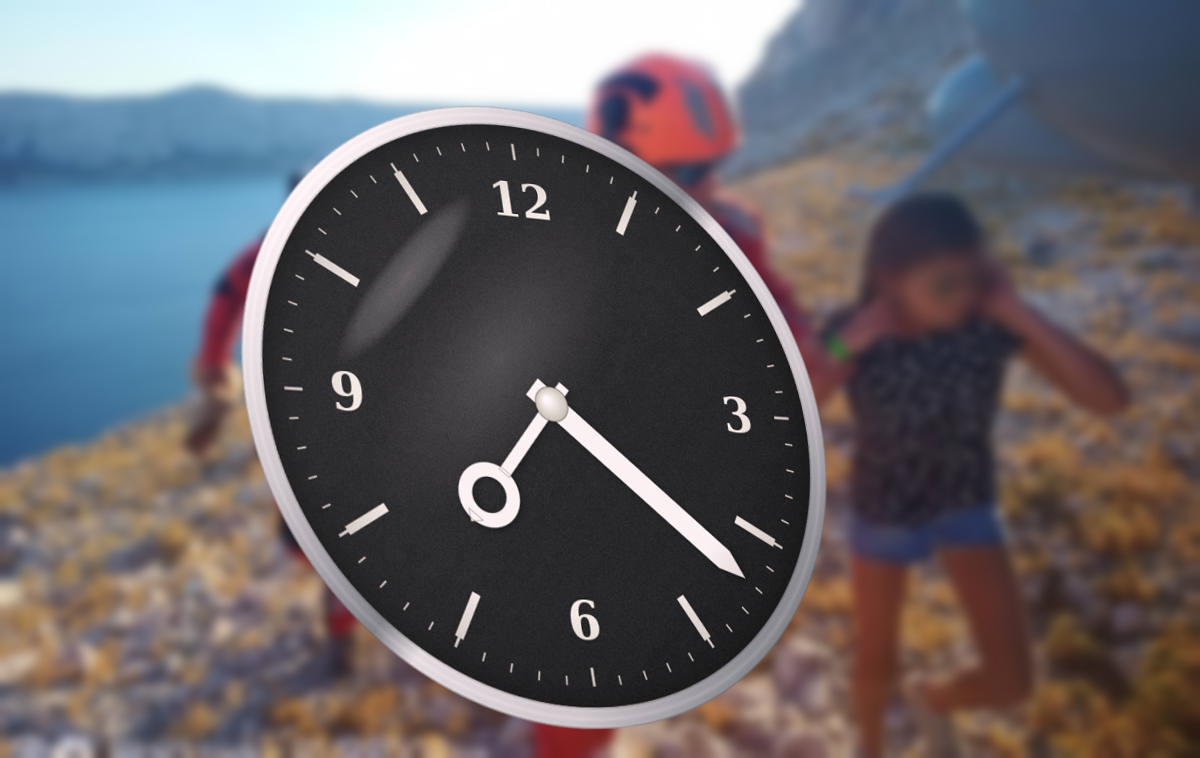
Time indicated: **7:22**
